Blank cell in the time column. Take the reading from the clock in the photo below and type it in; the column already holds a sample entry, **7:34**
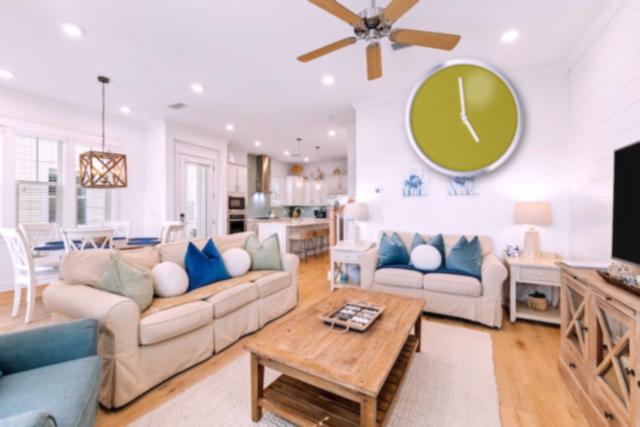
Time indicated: **4:59**
